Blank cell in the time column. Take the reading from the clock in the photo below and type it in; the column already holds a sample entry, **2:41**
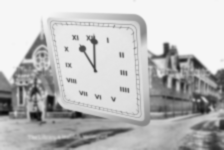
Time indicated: **11:01**
